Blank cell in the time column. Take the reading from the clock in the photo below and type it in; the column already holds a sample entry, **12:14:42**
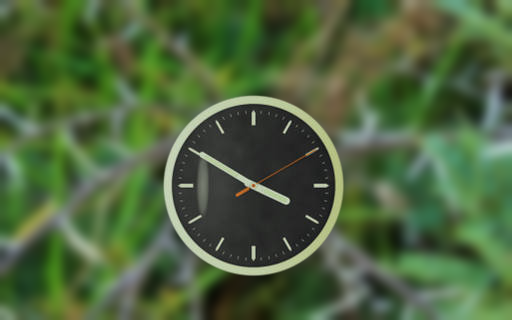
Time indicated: **3:50:10**
